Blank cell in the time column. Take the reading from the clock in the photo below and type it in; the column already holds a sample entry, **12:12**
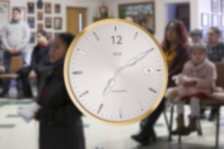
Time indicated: **7:10**
